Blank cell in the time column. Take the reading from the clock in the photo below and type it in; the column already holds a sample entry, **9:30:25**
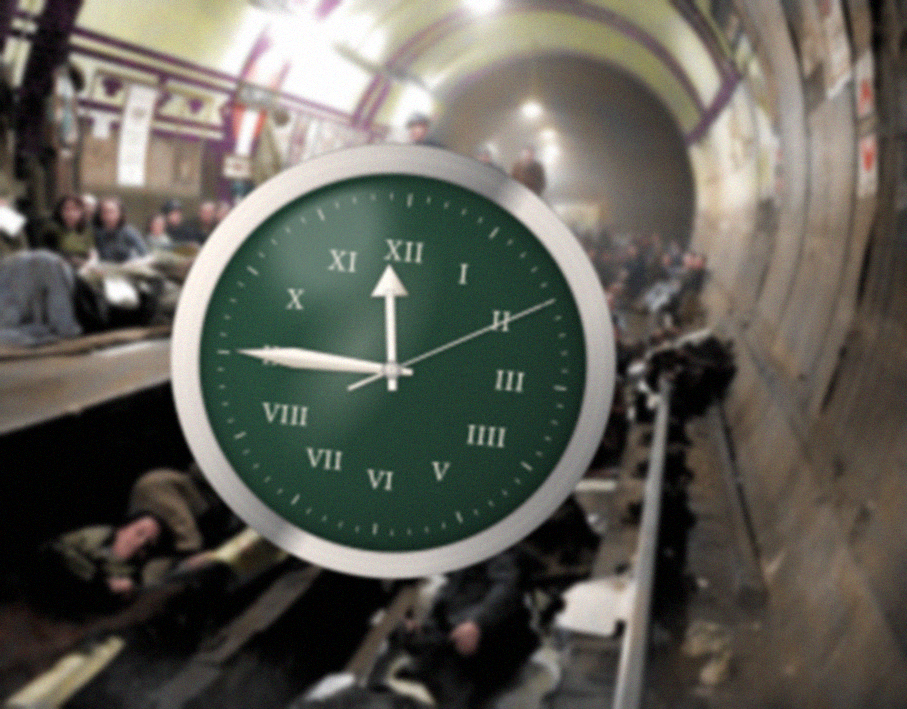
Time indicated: **11:45:10**
